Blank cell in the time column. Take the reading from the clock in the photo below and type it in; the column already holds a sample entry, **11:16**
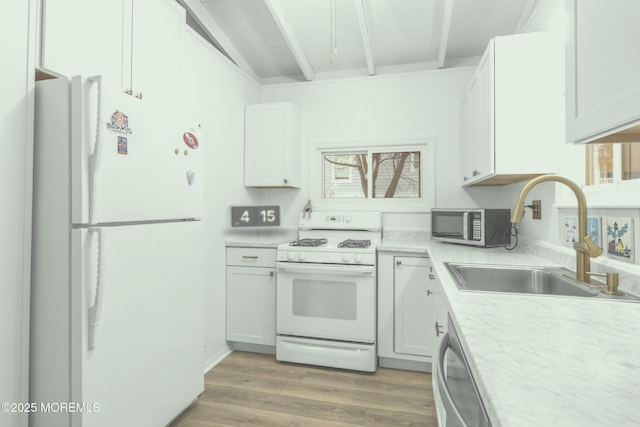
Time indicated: **4:15**
